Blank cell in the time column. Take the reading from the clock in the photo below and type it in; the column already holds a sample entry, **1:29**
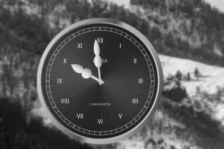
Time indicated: **9:59**
